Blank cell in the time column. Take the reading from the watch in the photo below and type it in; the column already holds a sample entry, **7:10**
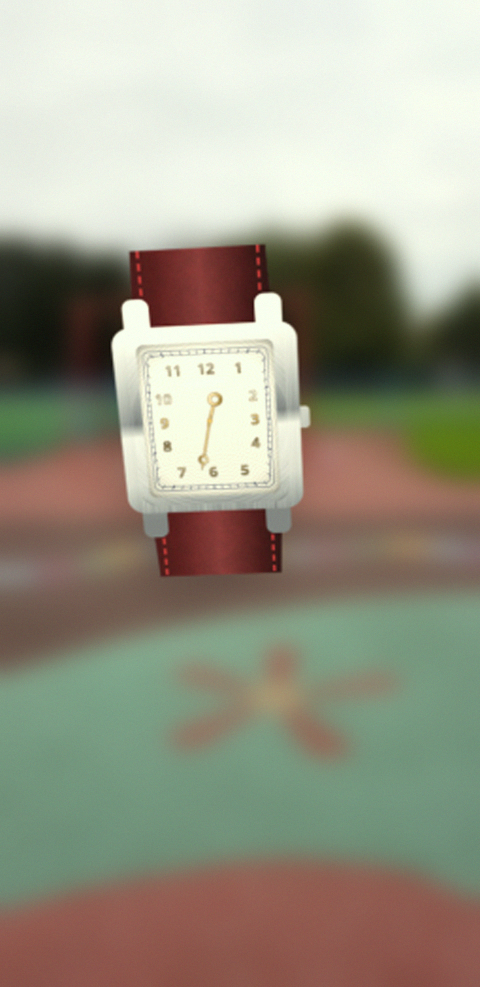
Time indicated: **12:32**
